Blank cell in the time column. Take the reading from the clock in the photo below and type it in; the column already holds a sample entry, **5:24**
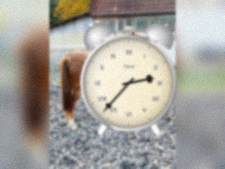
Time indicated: **2:37**
